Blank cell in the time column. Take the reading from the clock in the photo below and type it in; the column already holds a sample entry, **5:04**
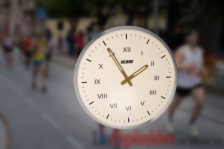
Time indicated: **1:55**
